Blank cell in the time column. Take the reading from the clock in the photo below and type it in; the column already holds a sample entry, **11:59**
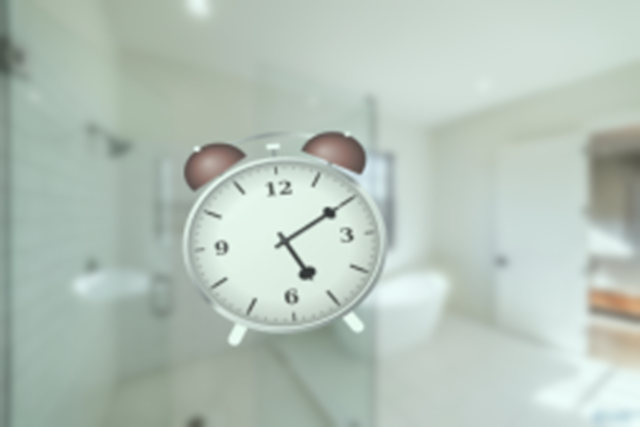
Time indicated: **5:10**
